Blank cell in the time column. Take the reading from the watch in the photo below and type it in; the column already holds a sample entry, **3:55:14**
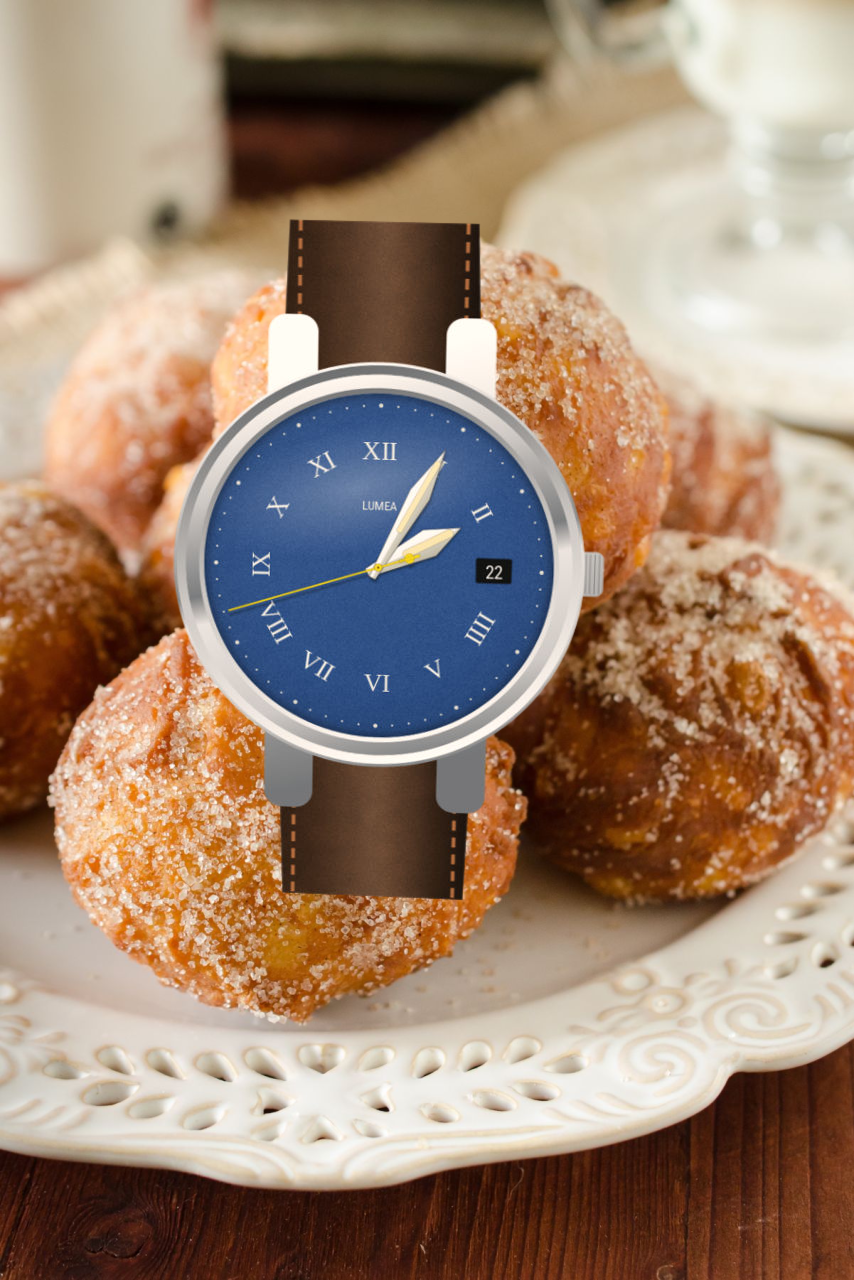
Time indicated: **2:04:42**
